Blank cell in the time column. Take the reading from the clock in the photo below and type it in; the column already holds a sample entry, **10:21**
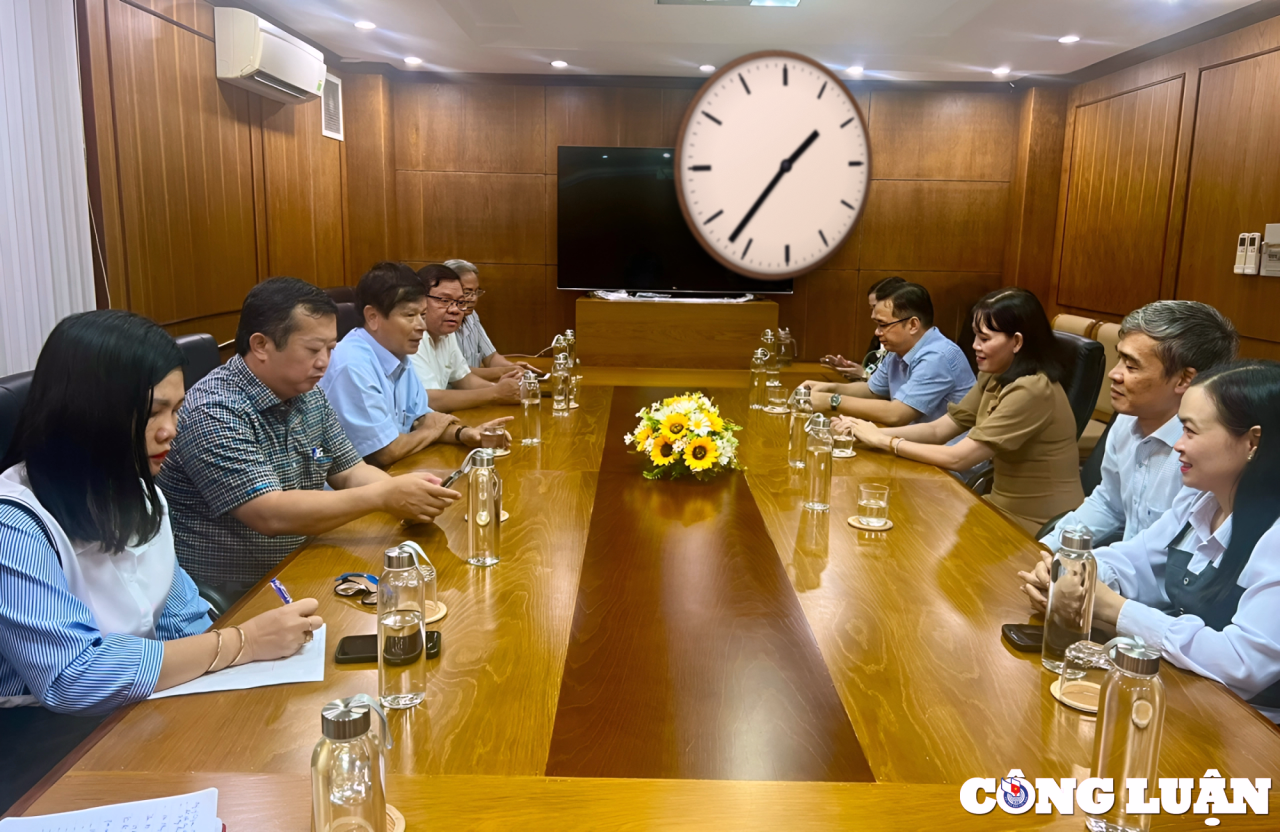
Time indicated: **1:37**
